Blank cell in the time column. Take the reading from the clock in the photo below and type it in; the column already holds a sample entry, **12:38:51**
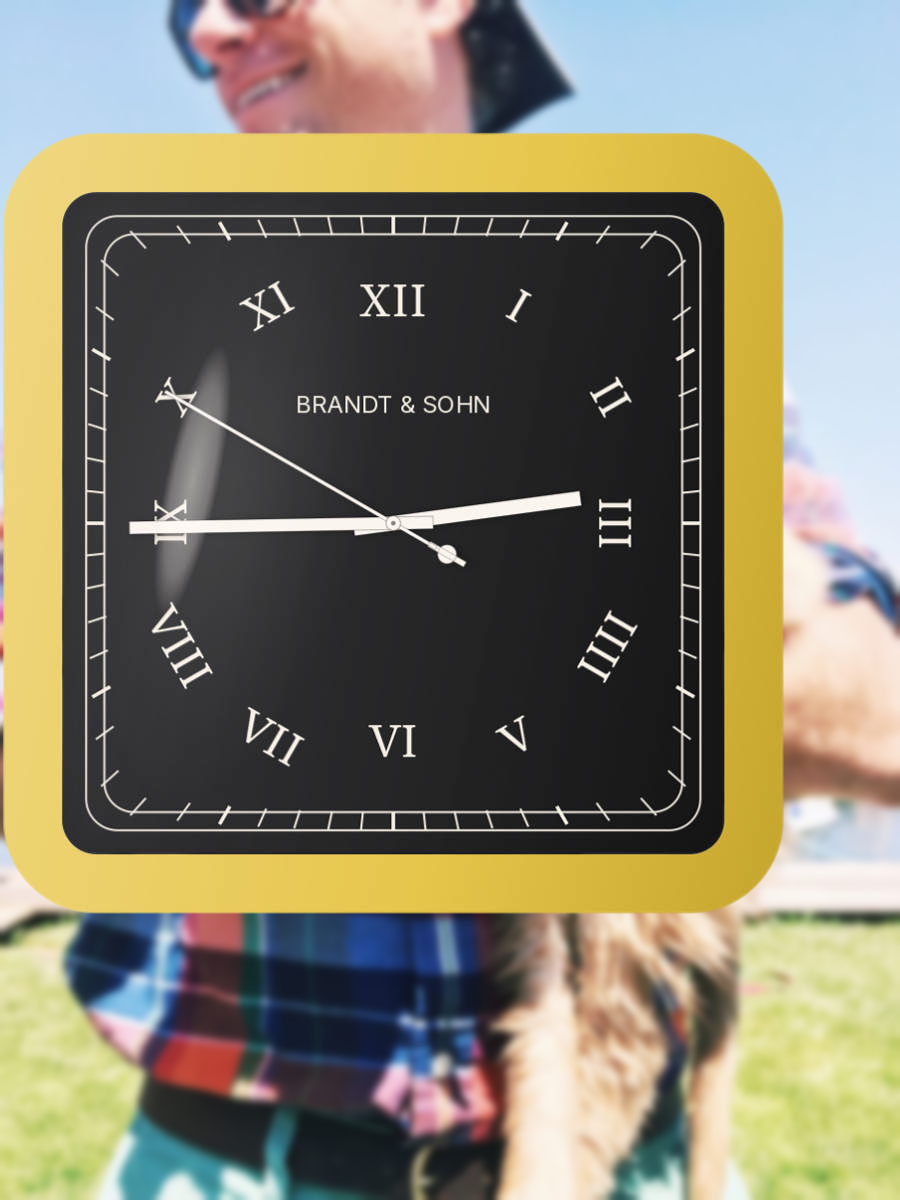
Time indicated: **2:44:50**
